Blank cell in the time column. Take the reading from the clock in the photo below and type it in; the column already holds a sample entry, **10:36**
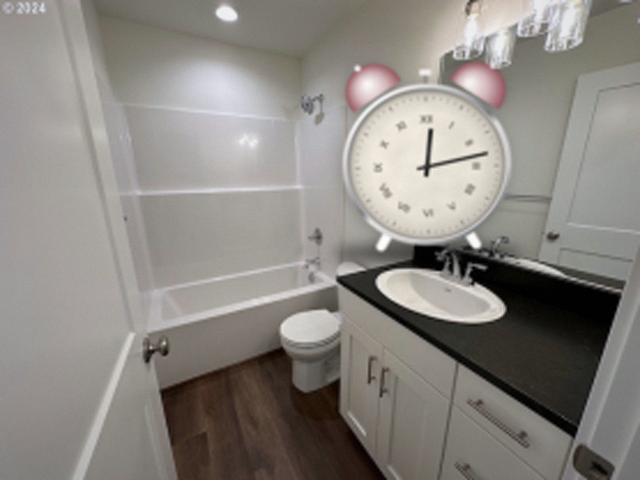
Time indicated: **12:13**
